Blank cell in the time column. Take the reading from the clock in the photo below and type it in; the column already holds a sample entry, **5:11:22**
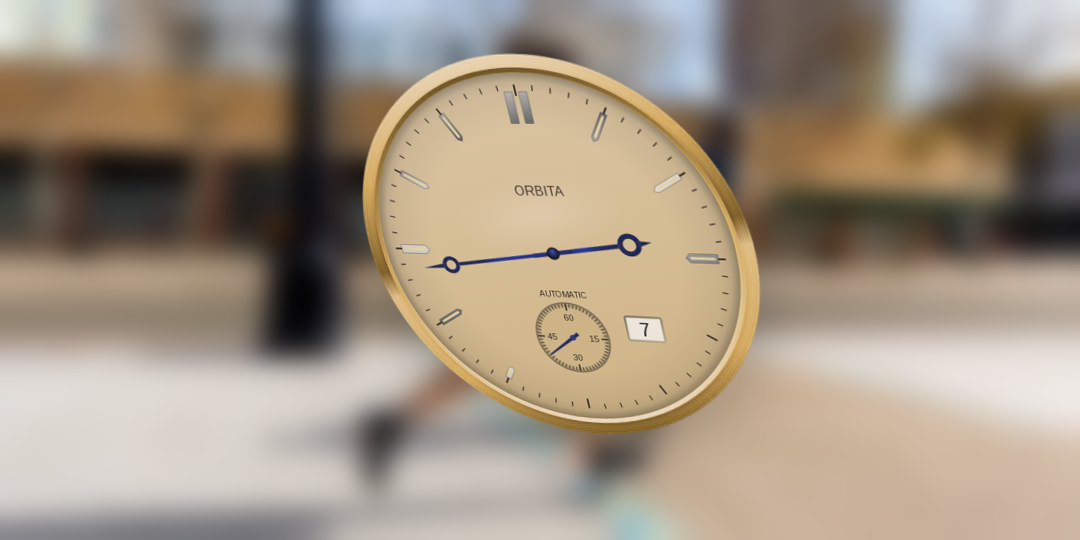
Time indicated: **2:43:39**
